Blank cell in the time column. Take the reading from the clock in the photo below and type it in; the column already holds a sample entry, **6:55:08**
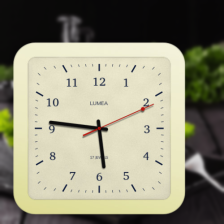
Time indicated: **5:46:11**
